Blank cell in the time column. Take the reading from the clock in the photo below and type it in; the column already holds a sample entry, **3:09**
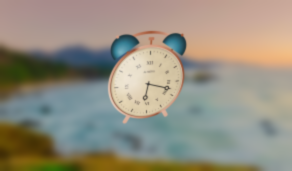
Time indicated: **6:18**
